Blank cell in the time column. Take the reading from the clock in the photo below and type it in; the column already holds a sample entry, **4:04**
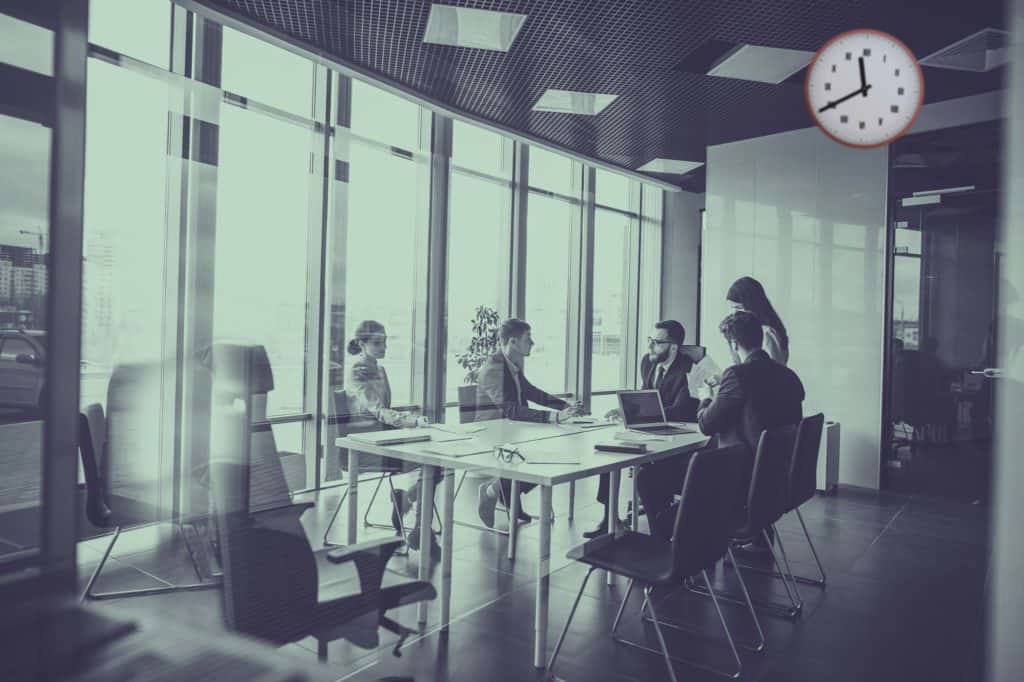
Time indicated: **11:40**
